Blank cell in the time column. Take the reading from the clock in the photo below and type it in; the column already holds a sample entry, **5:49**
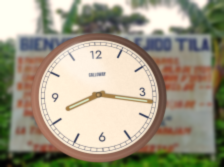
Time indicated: **8:17**
